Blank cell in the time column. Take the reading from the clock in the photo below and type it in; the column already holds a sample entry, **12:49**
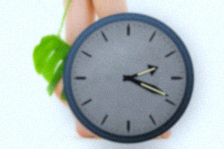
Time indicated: **2:19**
